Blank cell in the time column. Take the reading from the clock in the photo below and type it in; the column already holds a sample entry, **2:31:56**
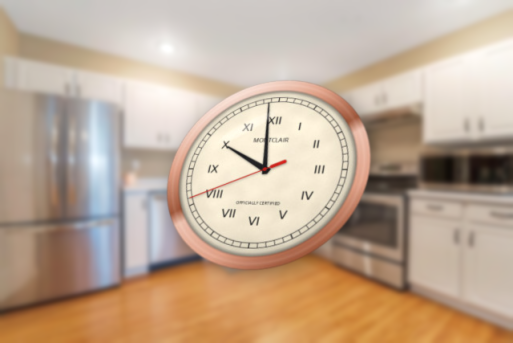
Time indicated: **9:58:41**
